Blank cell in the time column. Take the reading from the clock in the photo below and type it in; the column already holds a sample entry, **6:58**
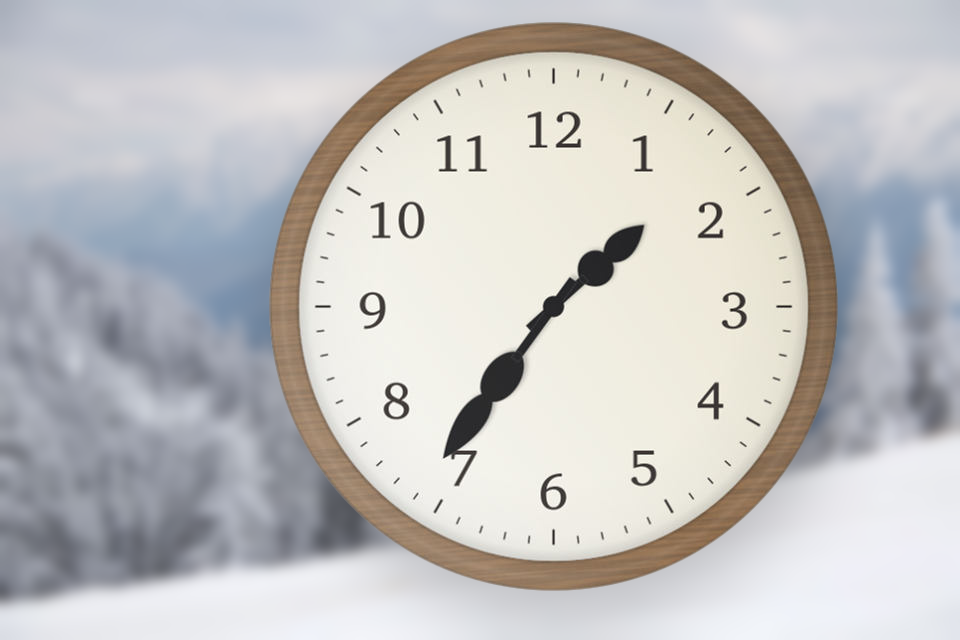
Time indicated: **1:36**
